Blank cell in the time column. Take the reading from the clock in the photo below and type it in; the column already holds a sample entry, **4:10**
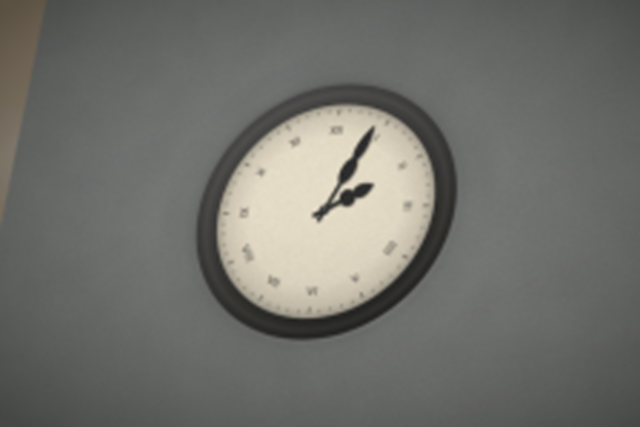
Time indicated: **2:04**
